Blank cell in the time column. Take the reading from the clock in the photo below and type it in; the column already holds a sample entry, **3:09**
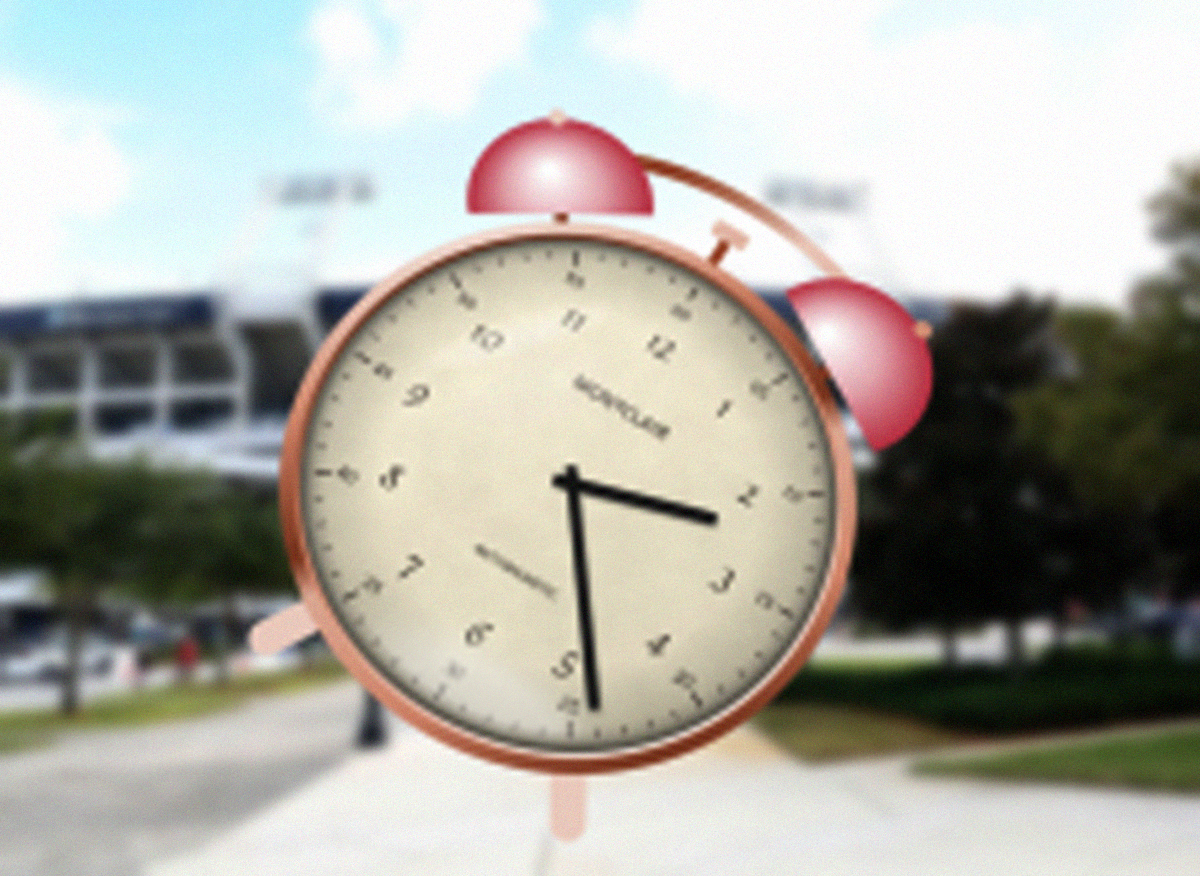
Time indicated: **2:24**
